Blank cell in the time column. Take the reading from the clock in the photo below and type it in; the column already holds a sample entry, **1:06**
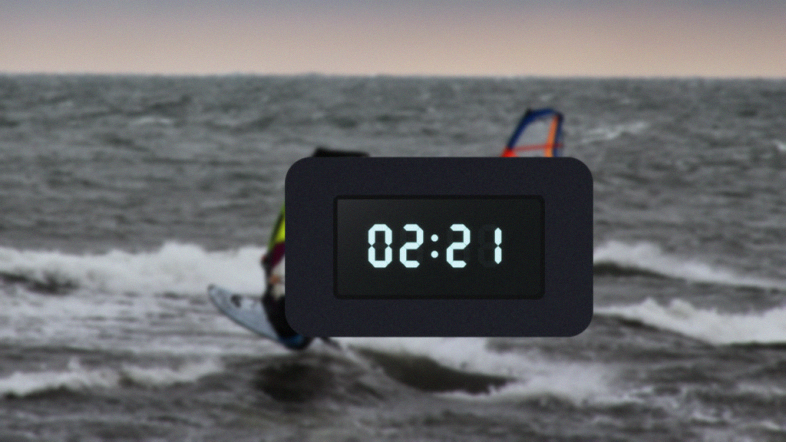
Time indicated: **2:21**
